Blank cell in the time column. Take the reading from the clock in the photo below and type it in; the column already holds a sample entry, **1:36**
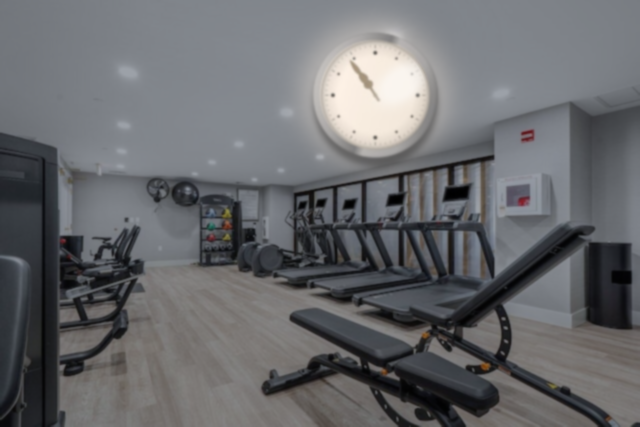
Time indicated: **10:54**
